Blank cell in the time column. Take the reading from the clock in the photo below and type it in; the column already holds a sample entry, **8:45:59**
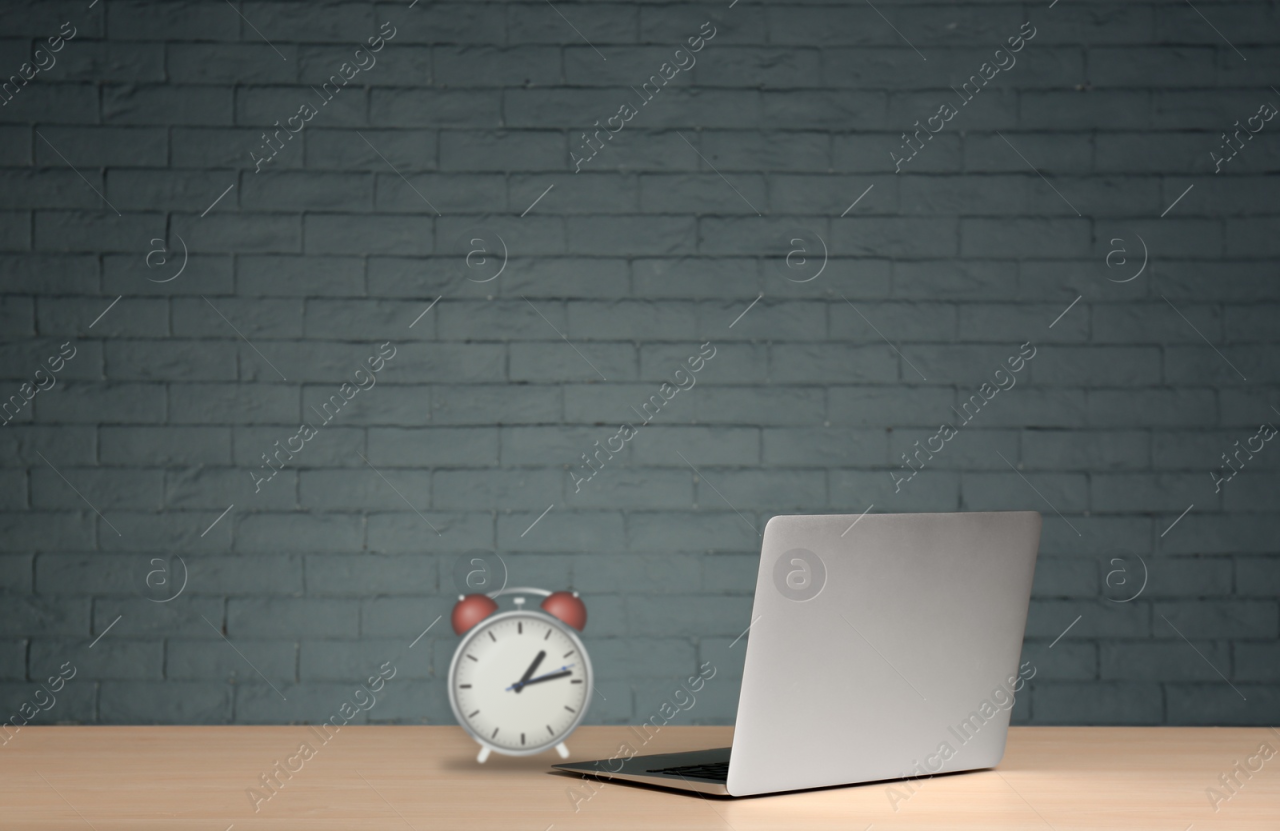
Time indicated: **1:13:12**
